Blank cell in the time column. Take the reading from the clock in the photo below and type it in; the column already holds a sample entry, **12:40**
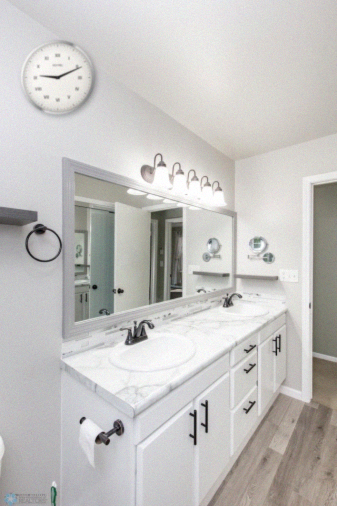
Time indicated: **9:11**
